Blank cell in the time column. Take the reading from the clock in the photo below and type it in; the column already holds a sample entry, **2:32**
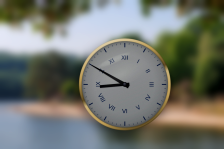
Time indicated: **8:50**
